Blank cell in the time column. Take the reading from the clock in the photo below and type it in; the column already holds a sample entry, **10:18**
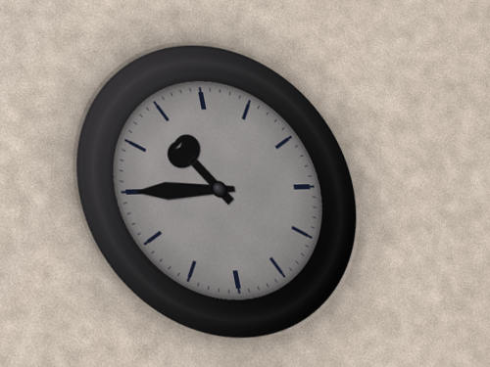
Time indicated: **10:45**
